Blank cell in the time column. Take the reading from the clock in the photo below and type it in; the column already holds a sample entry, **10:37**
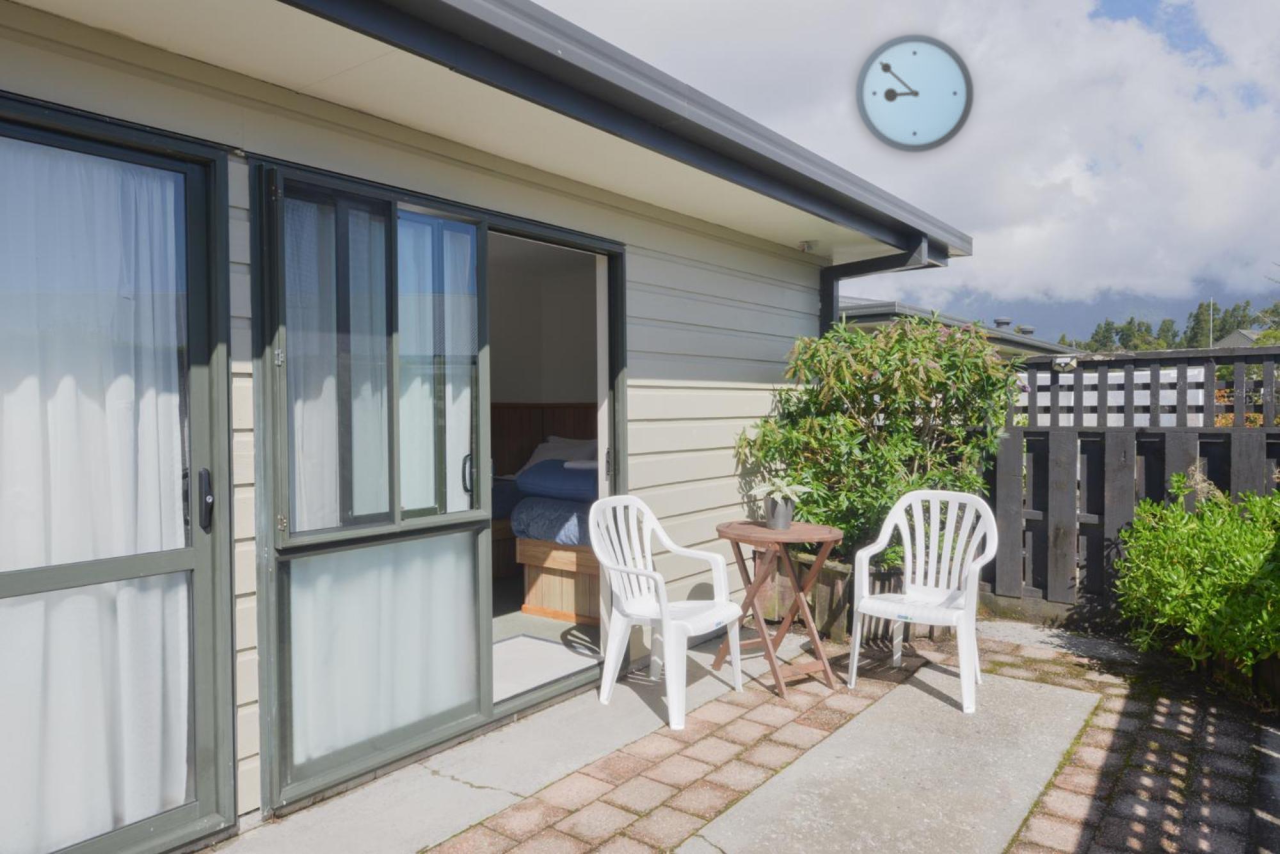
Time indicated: **8:52**
